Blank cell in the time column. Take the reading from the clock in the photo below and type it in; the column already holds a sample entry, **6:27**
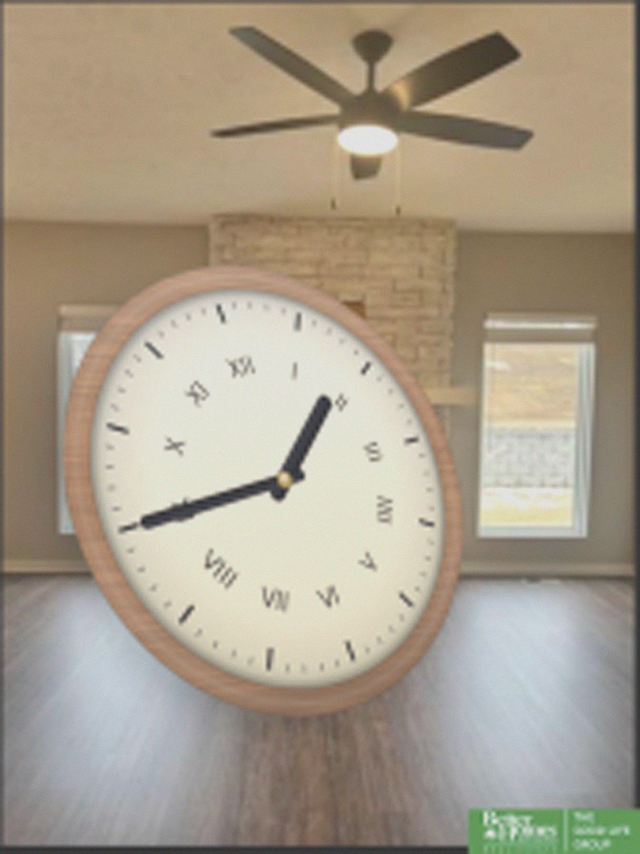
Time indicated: **1:45**
